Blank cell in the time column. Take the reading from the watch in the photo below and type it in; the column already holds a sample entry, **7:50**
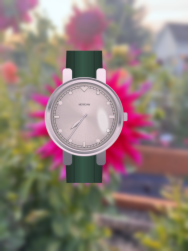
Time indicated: **7:36**
